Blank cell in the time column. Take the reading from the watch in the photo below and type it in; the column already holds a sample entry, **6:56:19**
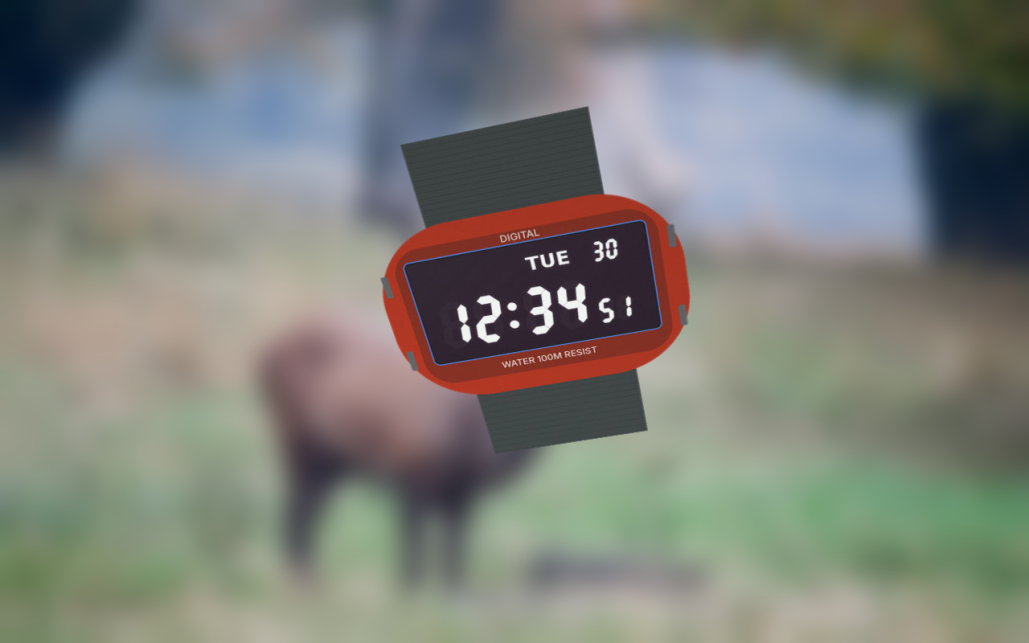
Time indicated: **12:34:51**
